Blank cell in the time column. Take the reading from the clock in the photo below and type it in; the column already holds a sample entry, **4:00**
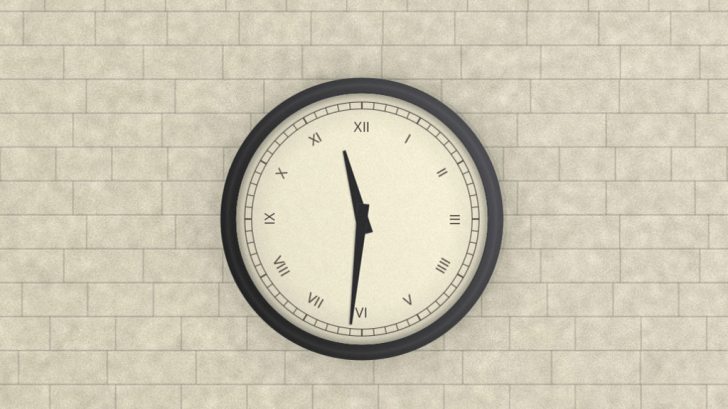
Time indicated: **11:31**
